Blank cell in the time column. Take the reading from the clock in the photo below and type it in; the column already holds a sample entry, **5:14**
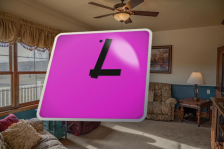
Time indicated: **3:02**
